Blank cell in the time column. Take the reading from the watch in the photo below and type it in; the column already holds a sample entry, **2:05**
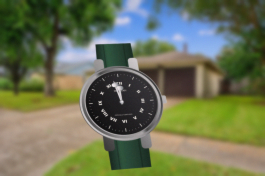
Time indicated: **11:58**
